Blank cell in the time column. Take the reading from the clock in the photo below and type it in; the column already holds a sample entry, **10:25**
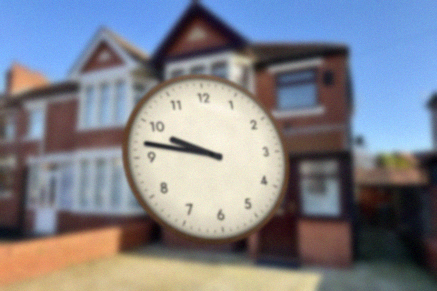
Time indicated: **9:47**
